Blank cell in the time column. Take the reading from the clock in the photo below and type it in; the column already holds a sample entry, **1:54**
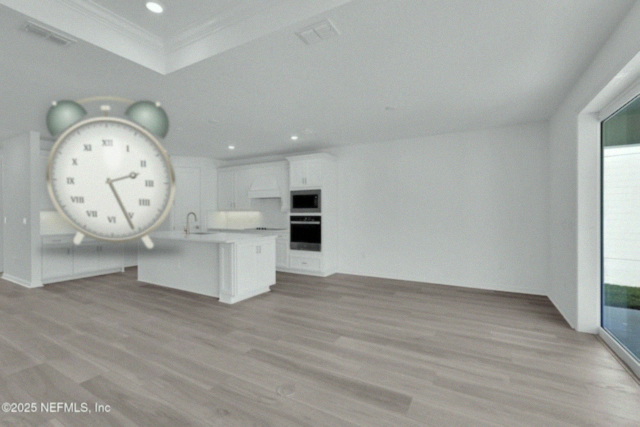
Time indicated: **2:26**
